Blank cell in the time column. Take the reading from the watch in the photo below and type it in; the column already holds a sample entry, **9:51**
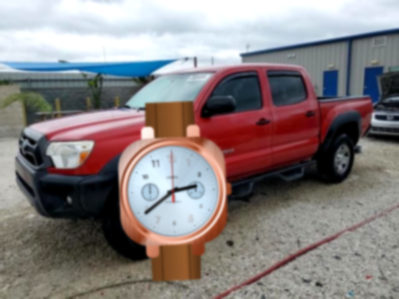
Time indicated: **2:39**
